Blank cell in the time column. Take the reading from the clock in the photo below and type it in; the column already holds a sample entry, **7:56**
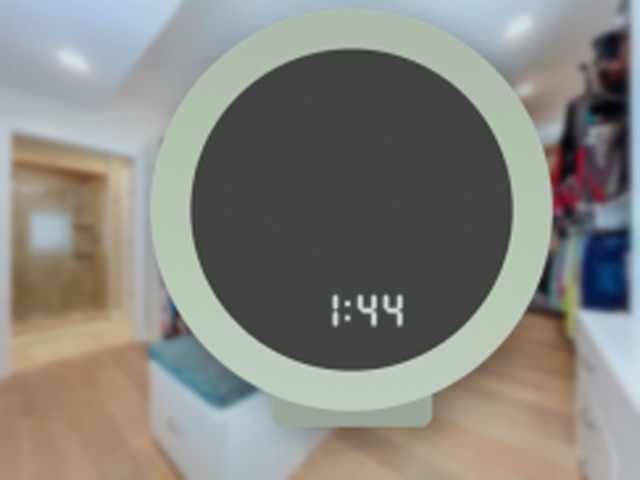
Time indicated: **1:44**
